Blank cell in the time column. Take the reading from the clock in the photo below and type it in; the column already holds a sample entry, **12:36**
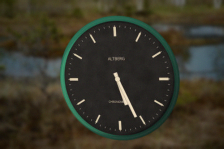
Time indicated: **5:26**
